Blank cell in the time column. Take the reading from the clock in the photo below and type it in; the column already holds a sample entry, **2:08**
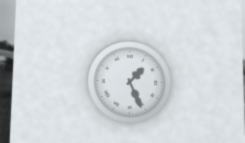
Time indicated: **1:26**
